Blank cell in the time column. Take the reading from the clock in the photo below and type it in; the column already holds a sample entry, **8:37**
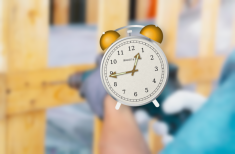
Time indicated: **12:44**
